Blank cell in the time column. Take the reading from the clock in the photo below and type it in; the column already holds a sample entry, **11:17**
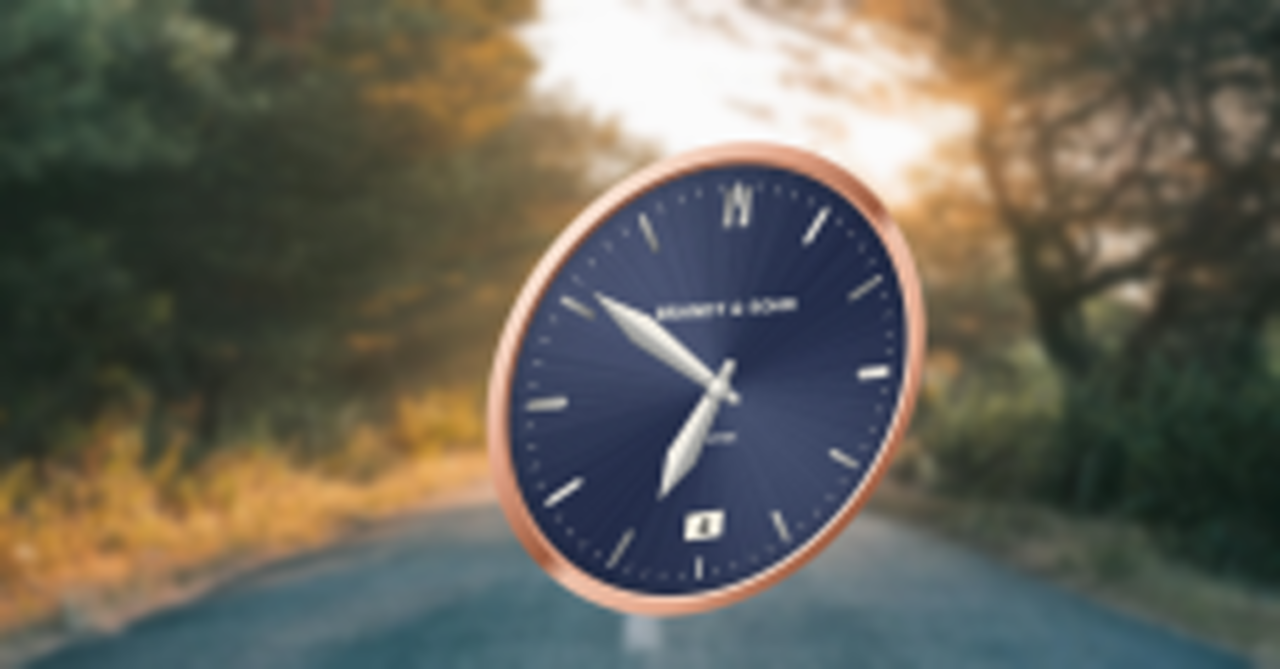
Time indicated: **6:51**
